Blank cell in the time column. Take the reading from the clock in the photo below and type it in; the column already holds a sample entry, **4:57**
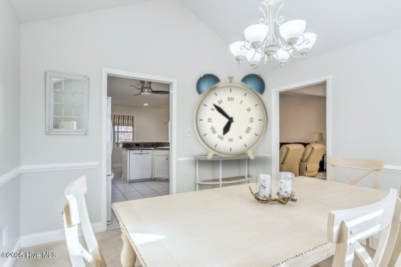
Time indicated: **6:52**
